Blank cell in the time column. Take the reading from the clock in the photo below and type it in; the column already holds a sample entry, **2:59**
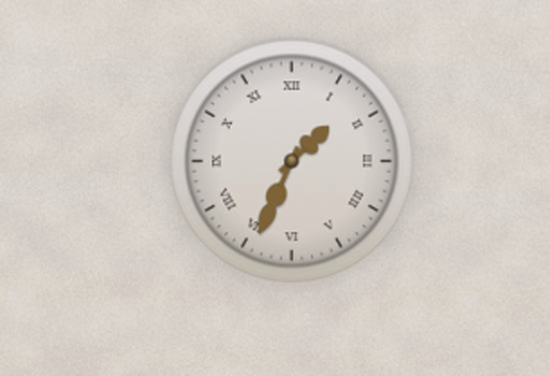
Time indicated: **1:34**
